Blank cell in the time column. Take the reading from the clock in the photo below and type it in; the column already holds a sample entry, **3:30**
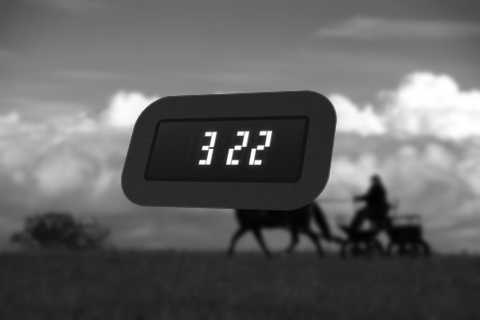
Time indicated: **3:22**
